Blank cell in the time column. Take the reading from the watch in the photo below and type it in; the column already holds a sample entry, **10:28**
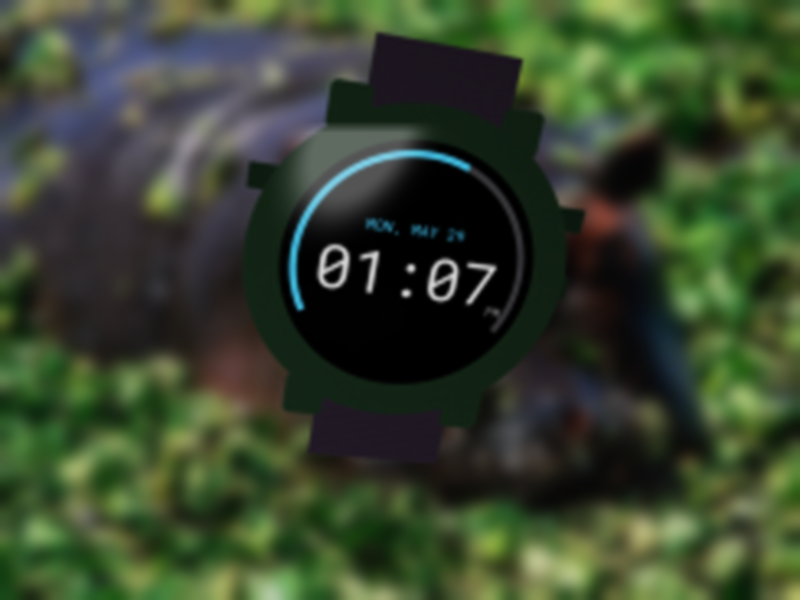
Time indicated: **1:07**
